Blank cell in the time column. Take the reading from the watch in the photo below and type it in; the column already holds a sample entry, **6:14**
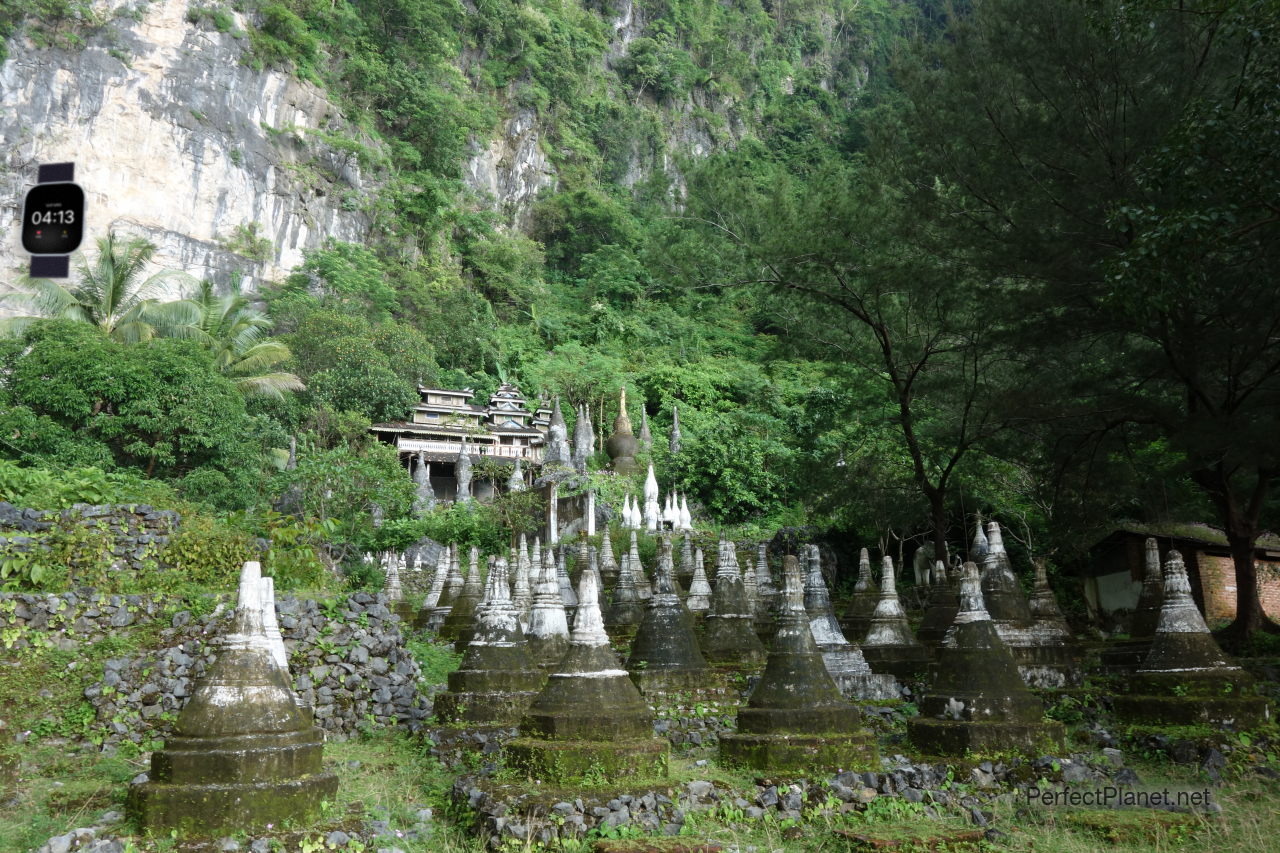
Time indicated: **4:13**
